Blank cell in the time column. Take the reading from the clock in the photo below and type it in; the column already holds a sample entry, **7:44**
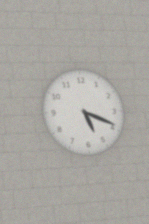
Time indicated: **5:19**
